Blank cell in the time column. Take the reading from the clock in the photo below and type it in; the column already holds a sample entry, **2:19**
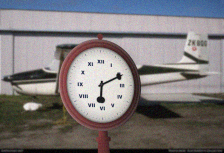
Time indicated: **6:11**
